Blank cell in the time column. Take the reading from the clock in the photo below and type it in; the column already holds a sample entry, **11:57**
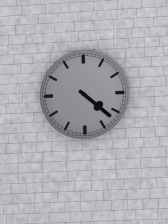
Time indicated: **4:22**
